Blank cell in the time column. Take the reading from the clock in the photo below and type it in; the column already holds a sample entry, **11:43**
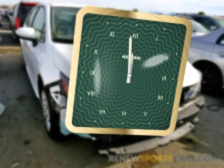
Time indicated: **11:59**
